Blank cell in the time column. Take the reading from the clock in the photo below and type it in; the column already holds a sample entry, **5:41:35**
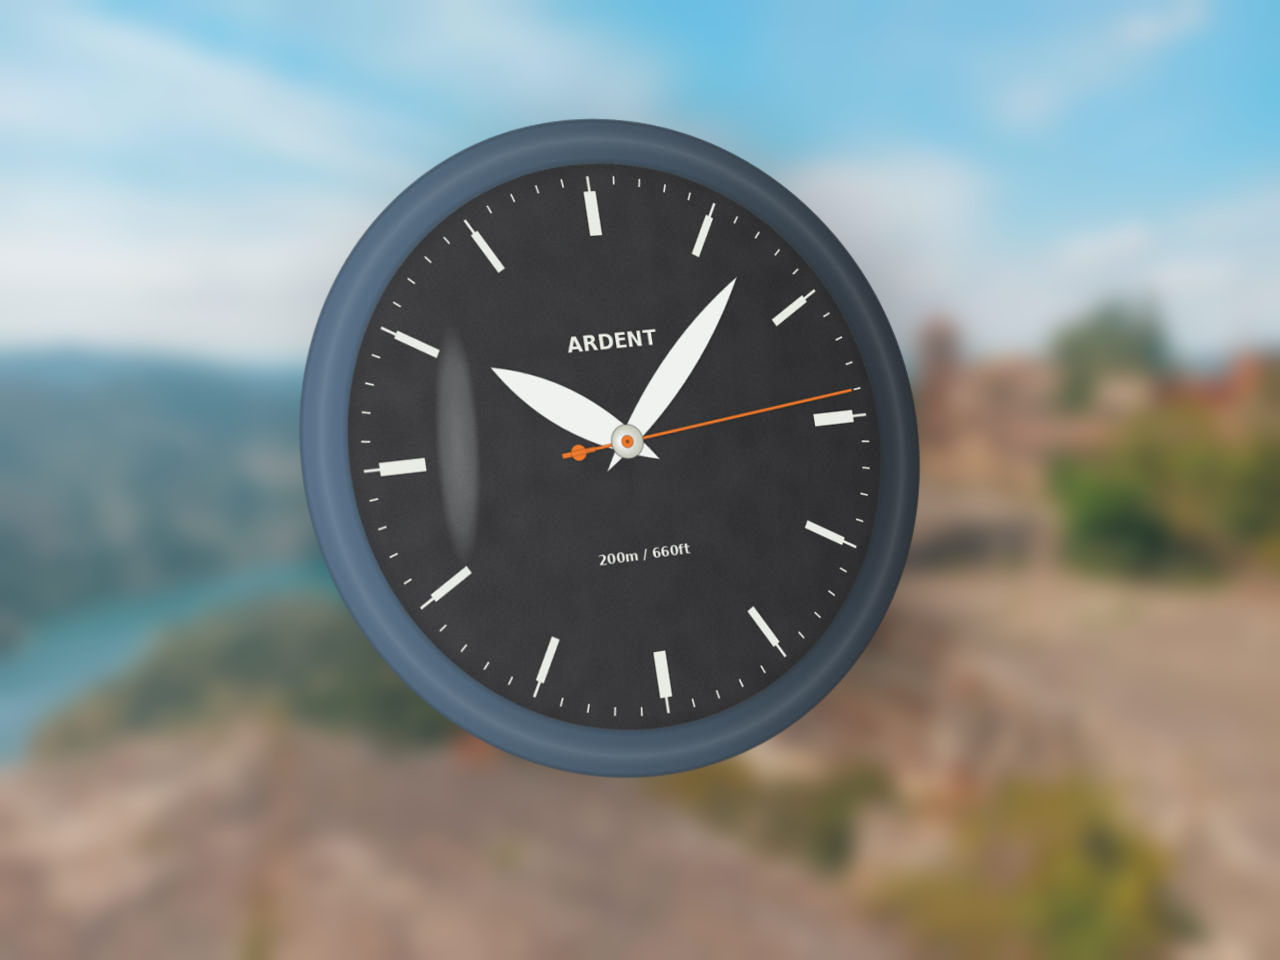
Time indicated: **10:07:14**
